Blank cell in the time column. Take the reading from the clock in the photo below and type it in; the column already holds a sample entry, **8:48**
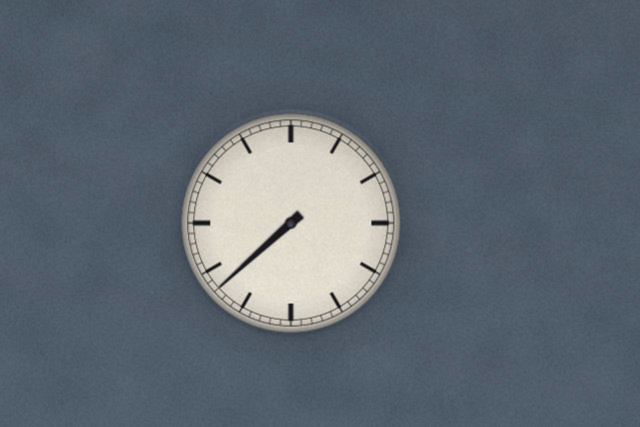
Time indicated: **7:38**
